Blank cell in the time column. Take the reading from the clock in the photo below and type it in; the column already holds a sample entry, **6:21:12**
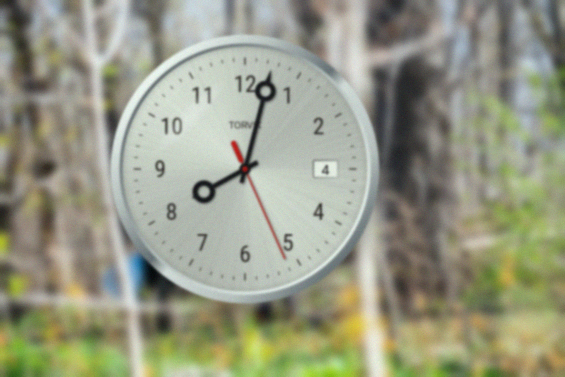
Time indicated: **8:02:26**
